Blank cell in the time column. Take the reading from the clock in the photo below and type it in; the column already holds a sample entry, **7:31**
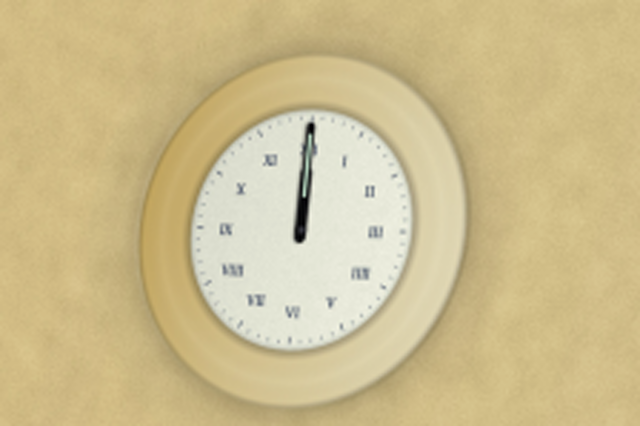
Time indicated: **12:00**
